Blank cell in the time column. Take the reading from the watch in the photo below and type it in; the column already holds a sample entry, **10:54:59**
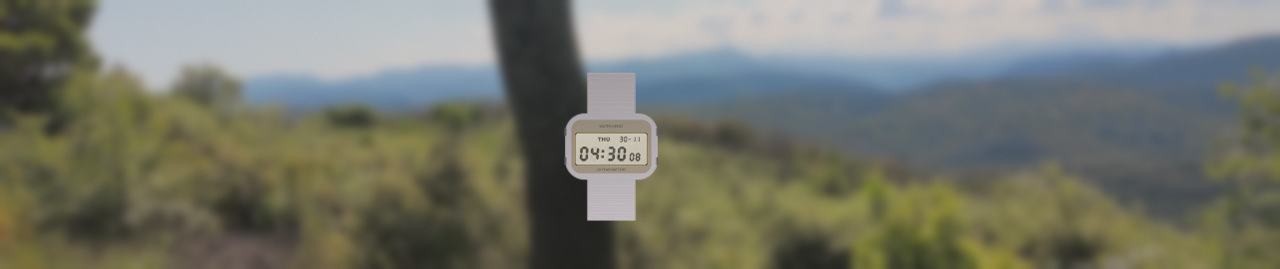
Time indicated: **4:30:08**
